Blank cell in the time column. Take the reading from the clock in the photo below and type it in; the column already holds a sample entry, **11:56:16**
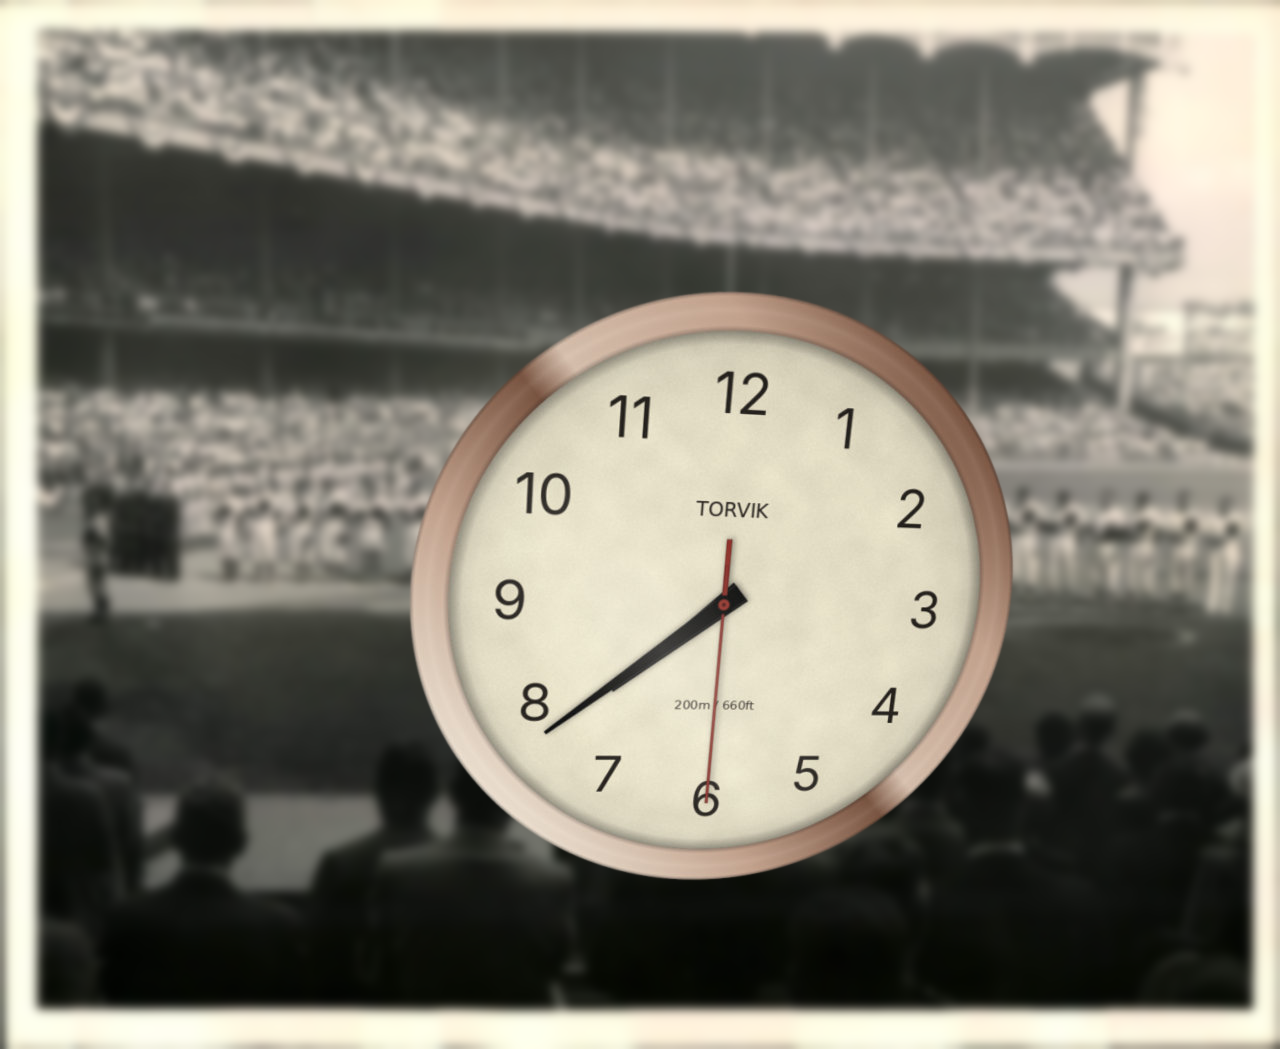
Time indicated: **7:38:30**
